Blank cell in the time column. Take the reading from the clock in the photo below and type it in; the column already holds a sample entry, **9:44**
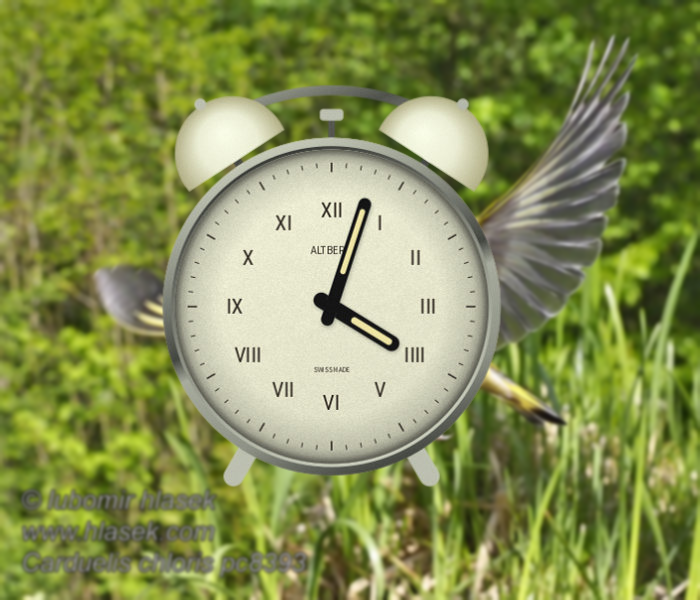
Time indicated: **4:03**
